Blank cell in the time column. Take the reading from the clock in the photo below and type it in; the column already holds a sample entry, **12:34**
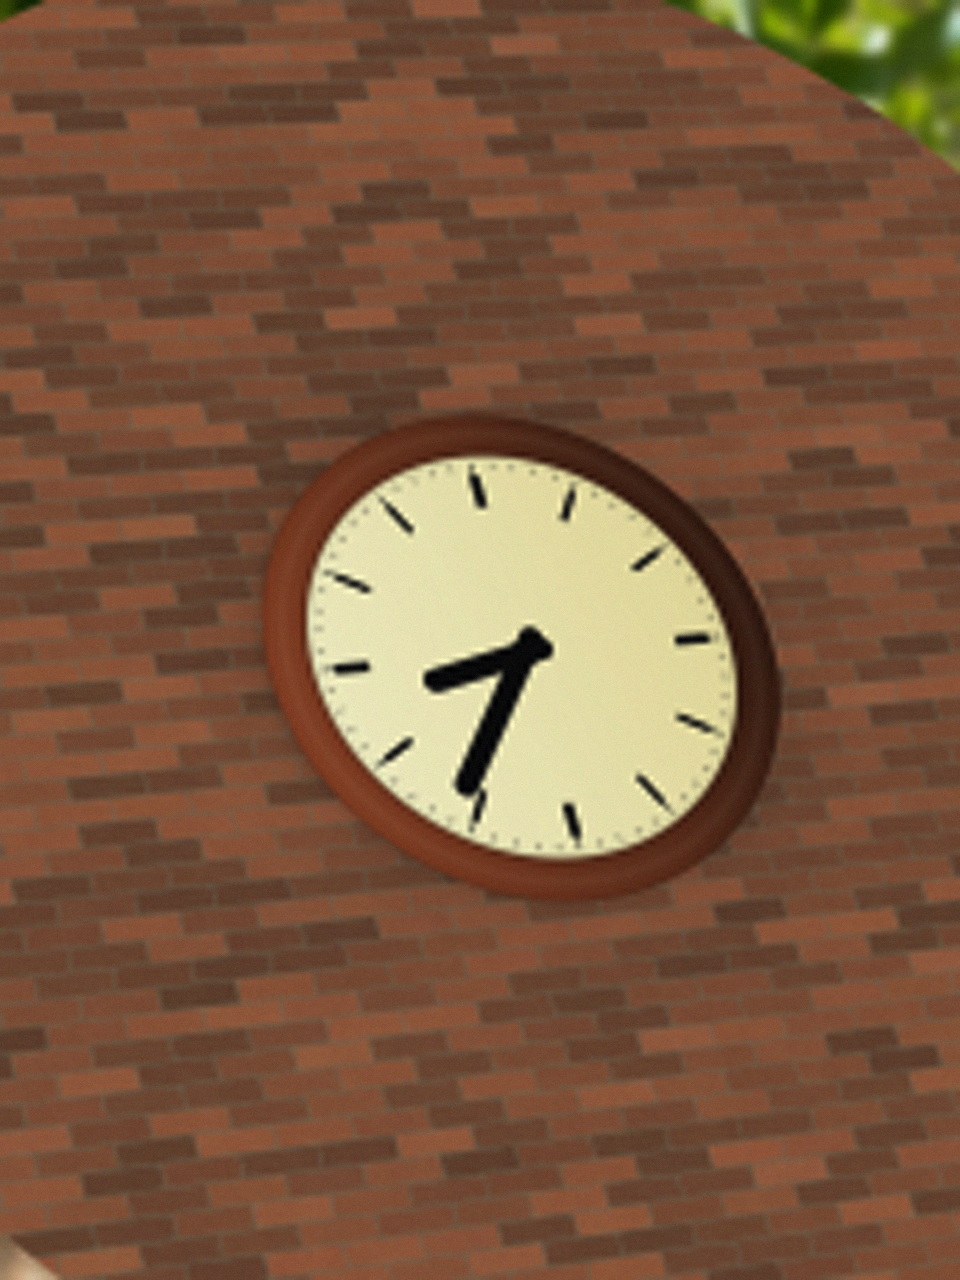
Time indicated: **8:36**
